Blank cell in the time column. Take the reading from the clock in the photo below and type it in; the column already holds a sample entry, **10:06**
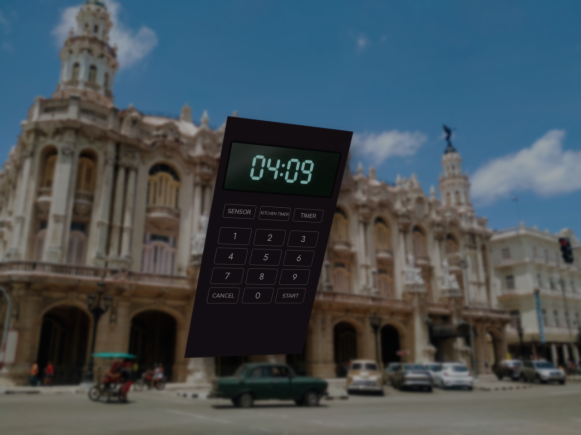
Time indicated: **4:09**
